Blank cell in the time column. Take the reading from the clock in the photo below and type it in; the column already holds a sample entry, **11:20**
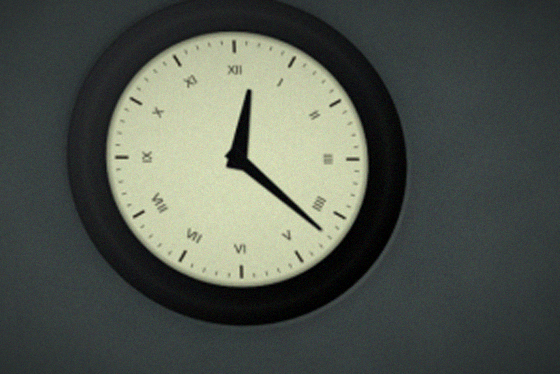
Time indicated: **12:22**
